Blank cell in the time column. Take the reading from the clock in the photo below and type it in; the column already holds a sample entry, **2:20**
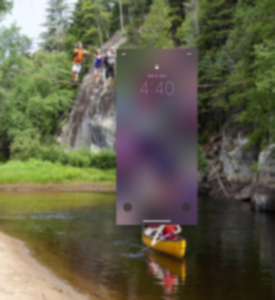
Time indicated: **4:40**
